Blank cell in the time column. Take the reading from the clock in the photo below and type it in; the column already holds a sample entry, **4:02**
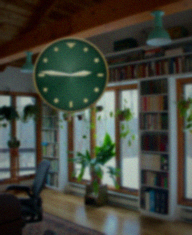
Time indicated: **2:46**
